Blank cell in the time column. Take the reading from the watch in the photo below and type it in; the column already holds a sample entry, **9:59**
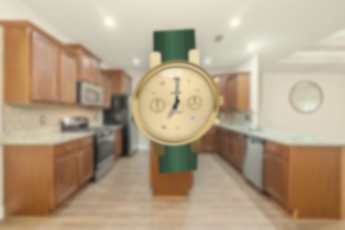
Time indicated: **7:01**
